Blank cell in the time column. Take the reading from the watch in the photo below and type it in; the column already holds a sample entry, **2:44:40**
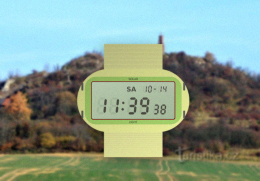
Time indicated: **11:39:38**
